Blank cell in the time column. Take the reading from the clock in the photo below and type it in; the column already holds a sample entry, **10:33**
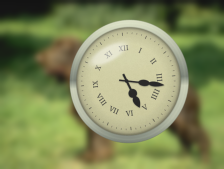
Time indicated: **5:17**
